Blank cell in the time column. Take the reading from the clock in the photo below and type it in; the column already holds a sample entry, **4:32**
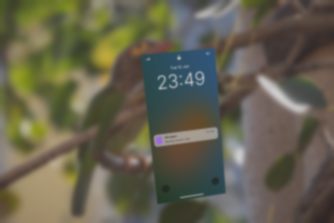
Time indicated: **23:49**
